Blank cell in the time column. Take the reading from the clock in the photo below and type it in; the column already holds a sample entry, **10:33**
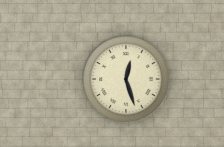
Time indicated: **12:27**
